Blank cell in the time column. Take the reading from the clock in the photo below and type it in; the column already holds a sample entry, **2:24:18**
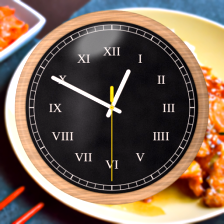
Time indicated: **12:49:30**
